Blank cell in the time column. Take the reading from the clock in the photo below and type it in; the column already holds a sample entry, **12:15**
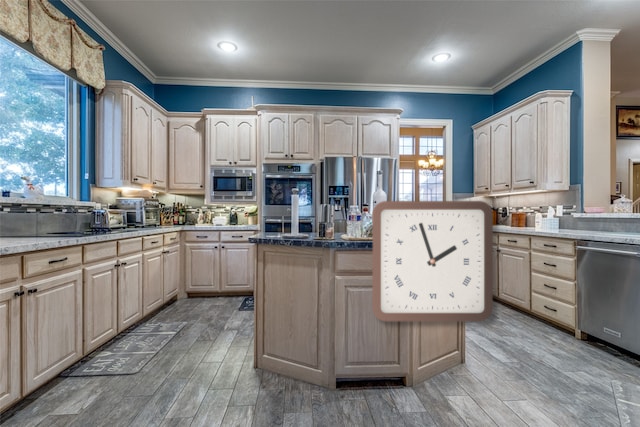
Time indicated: **1:57**
